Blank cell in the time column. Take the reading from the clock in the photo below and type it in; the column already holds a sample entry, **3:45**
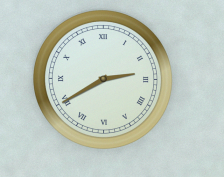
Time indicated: **2:40**
